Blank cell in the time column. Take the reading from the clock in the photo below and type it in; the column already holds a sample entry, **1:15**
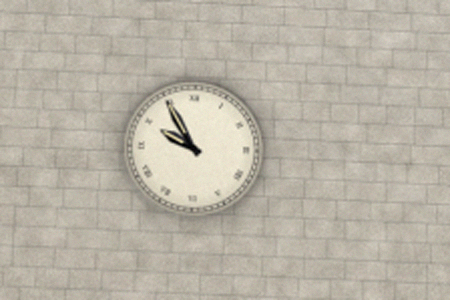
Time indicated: **9:55**
